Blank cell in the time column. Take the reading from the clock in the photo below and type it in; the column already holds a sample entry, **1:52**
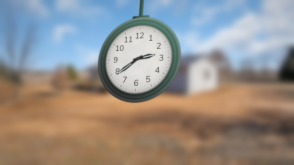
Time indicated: **2:39**
